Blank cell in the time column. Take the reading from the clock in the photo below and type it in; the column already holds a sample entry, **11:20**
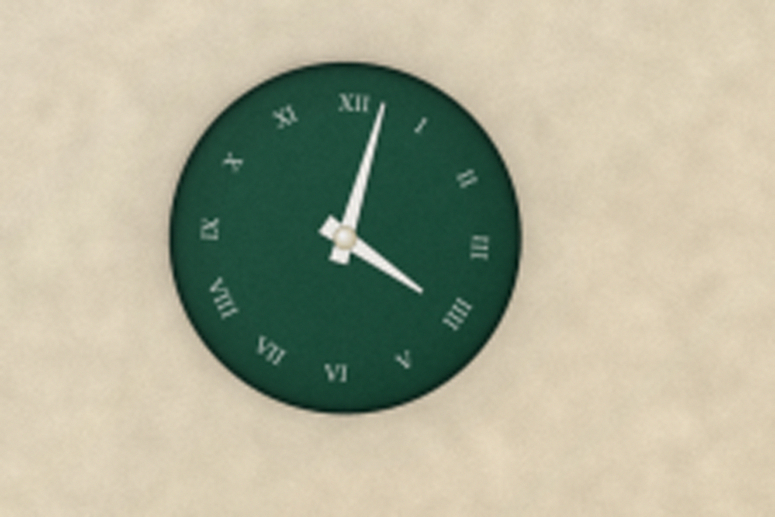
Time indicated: **4:02**
